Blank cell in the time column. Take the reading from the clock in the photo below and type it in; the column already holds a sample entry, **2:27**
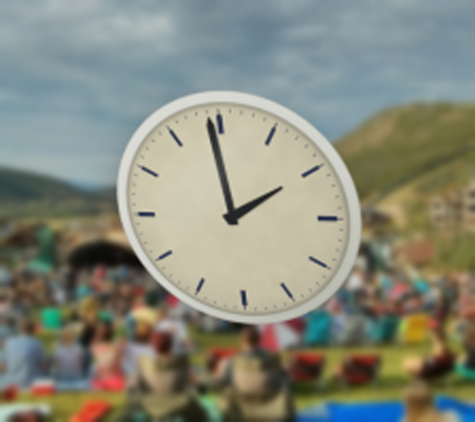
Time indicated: **1:59**
